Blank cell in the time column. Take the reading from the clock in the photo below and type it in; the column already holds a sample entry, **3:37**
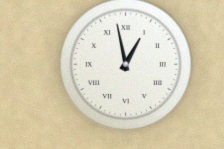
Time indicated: **12:58**
